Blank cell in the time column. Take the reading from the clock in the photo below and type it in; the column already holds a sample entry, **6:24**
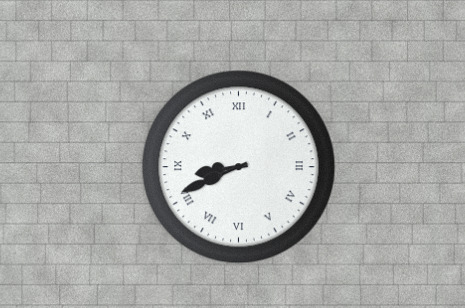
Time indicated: **8:41**
